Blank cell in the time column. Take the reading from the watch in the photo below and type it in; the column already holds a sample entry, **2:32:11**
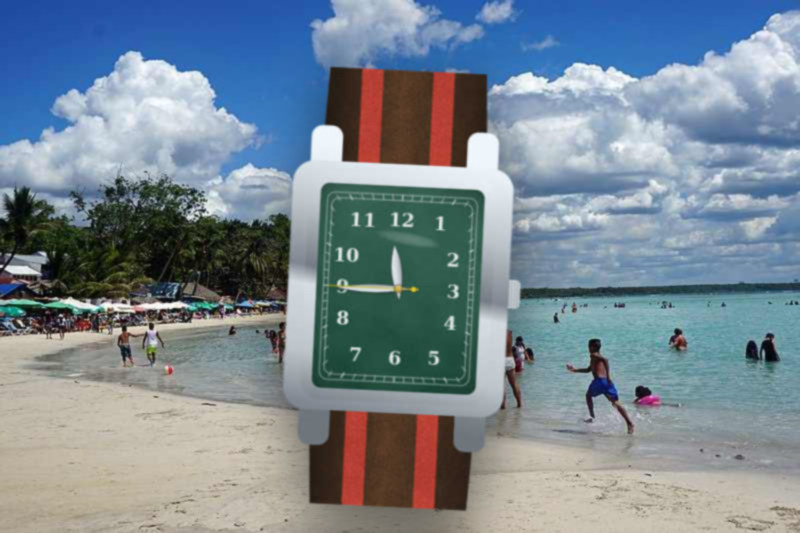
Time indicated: **11:44:45**
